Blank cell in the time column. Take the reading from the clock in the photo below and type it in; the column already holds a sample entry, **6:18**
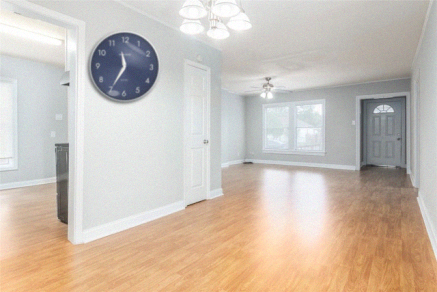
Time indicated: **11:35**
